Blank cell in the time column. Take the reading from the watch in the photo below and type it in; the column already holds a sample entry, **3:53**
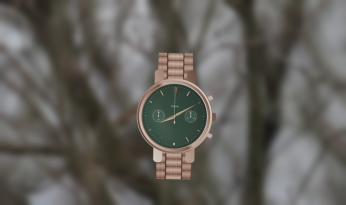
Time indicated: **8:10**
